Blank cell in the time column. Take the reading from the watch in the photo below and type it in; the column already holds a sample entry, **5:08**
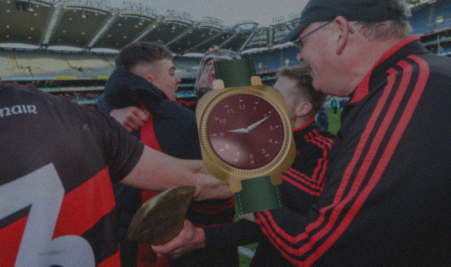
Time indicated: **9:11**
